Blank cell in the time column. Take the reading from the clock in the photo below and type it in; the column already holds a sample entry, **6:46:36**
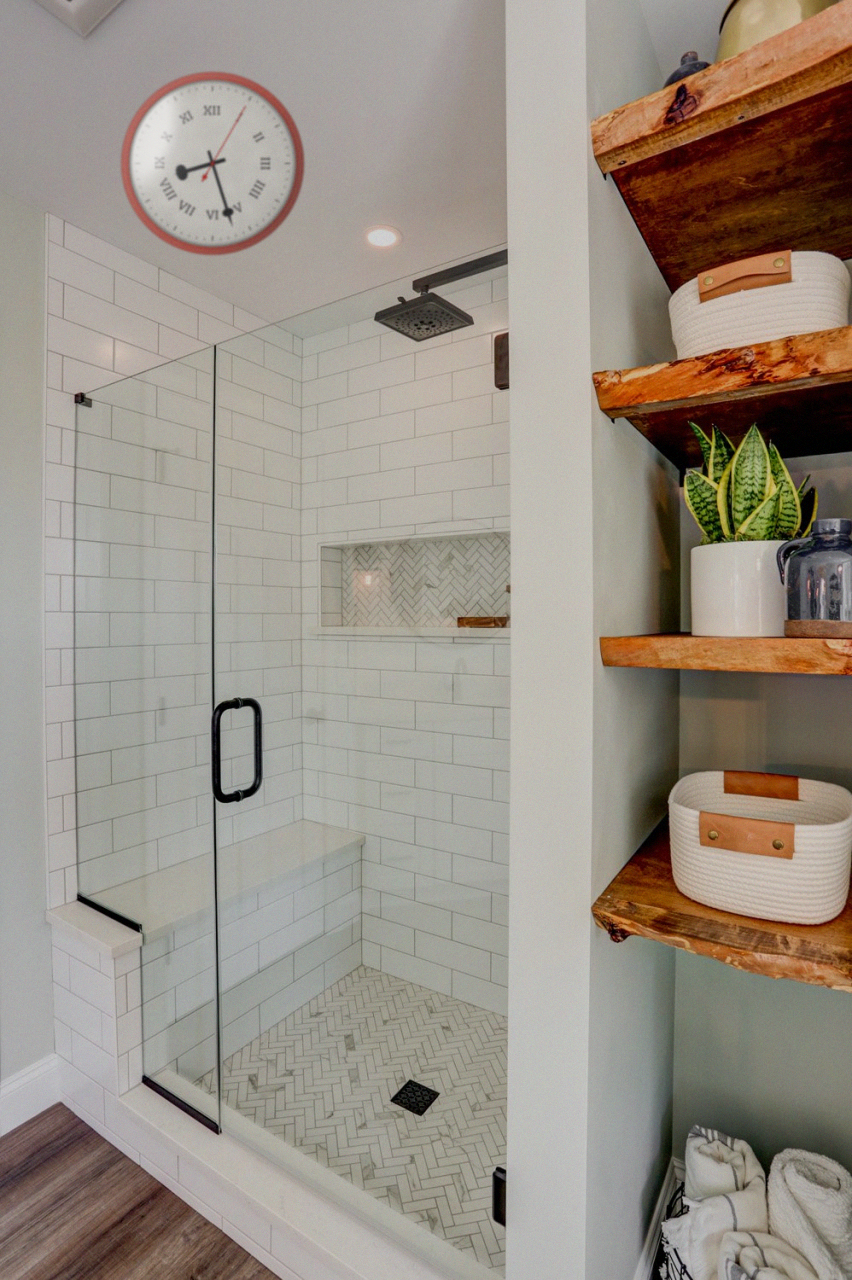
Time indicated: **8:27:05**
